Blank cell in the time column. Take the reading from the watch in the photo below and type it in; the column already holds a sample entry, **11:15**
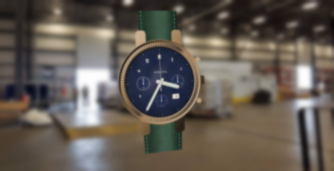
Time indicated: **3:35**
